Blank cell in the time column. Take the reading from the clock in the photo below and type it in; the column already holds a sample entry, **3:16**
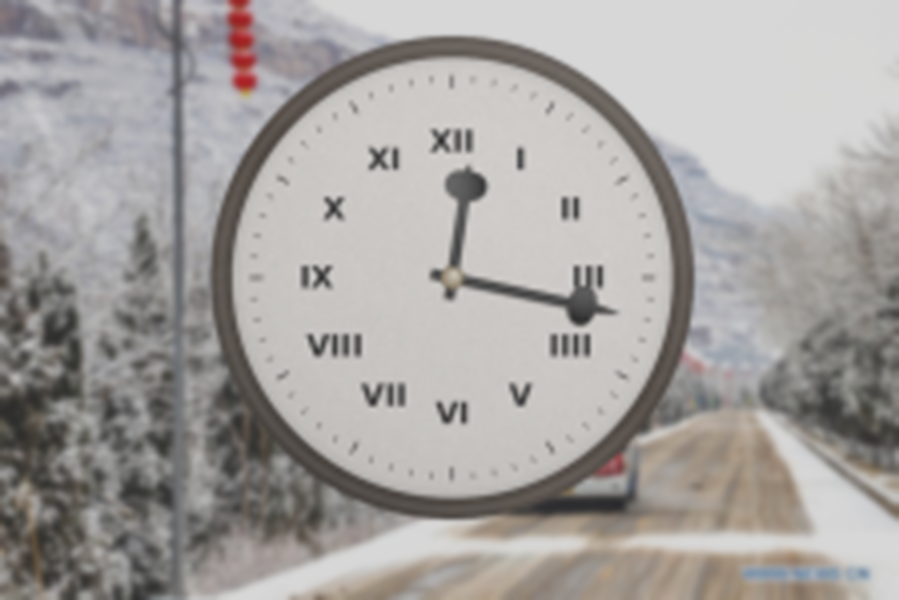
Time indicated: **12:17**
